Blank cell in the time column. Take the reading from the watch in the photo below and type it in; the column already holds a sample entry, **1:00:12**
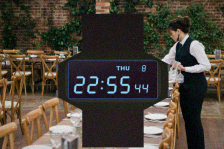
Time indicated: **22:55:44**
